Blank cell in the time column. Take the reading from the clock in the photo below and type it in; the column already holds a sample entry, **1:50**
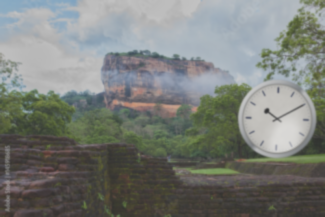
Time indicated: **10:10**
